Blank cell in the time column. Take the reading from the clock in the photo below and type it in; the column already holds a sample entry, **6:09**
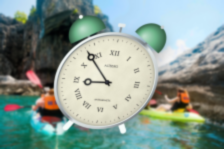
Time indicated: **8:53**
